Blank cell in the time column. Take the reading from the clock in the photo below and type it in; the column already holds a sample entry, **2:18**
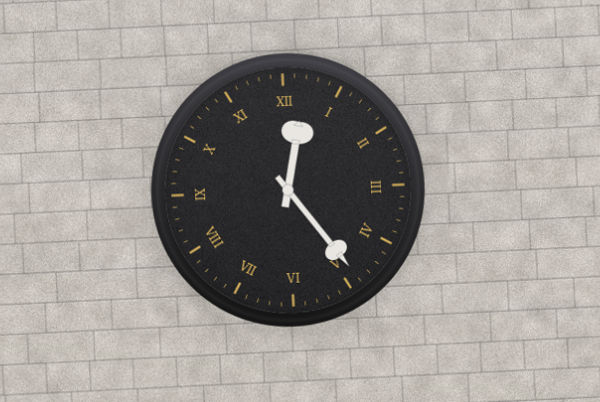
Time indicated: **12:24**
